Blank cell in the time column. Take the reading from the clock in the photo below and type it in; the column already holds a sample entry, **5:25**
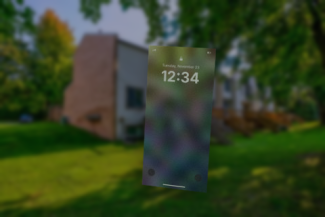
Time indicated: **12:34**
